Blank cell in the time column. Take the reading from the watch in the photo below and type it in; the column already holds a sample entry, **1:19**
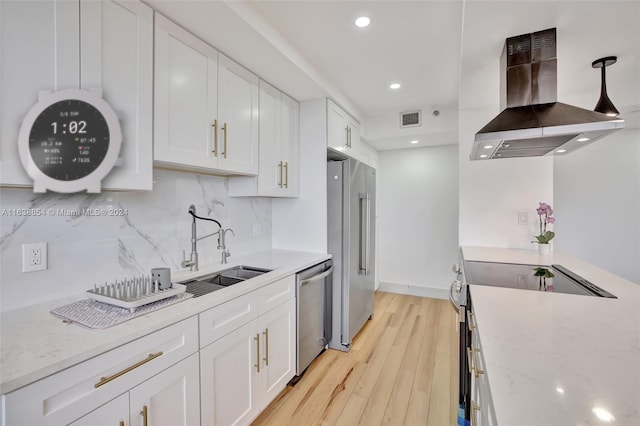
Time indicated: **1:02**
